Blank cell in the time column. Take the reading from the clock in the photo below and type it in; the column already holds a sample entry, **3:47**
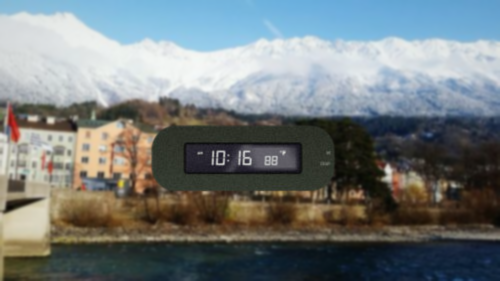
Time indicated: **10:16**
